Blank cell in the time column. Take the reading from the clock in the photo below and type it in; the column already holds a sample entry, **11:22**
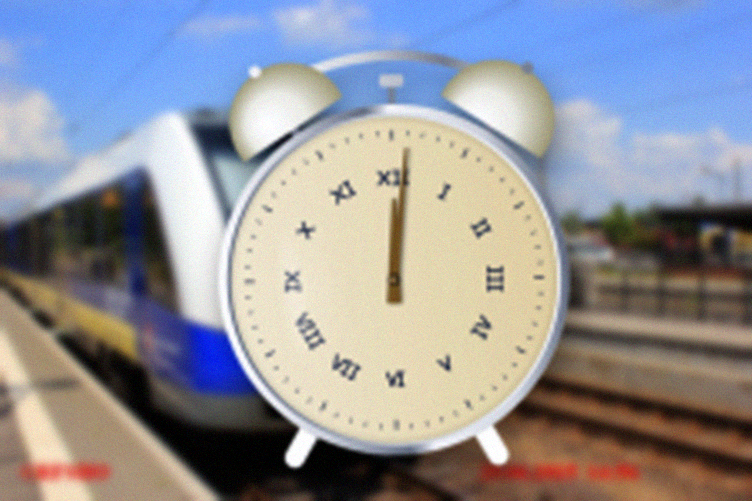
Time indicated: **12:01**
